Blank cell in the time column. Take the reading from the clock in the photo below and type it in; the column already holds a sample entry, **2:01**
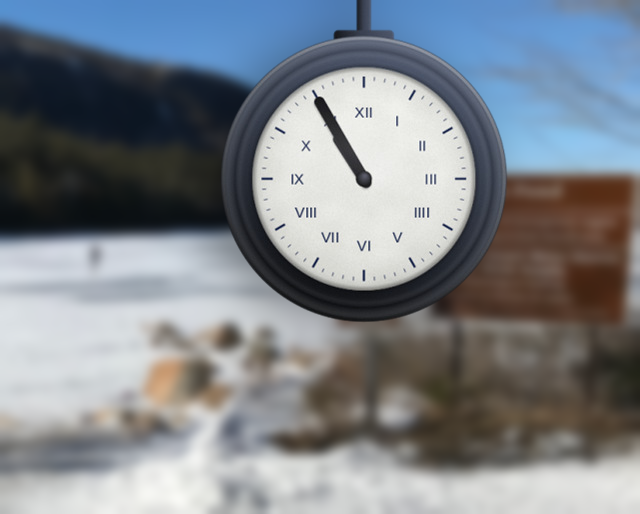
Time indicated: **10:55**
